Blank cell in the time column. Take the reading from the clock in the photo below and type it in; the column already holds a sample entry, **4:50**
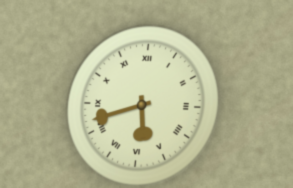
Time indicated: **5:42**
